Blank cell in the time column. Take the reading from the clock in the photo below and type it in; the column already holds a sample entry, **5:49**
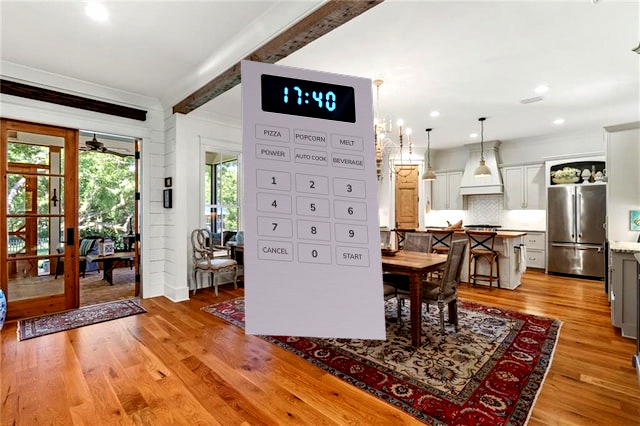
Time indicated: **17:40**
